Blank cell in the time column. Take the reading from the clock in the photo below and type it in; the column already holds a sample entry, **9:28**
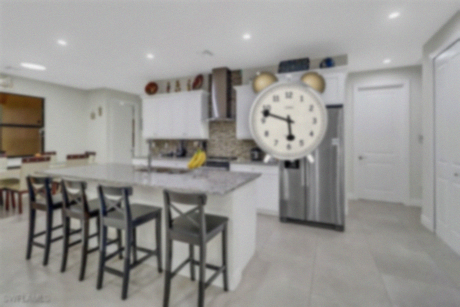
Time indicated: **5:48**
